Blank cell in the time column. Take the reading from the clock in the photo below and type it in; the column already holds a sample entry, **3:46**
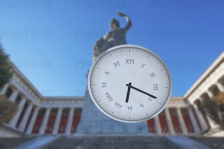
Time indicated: **6:19**
